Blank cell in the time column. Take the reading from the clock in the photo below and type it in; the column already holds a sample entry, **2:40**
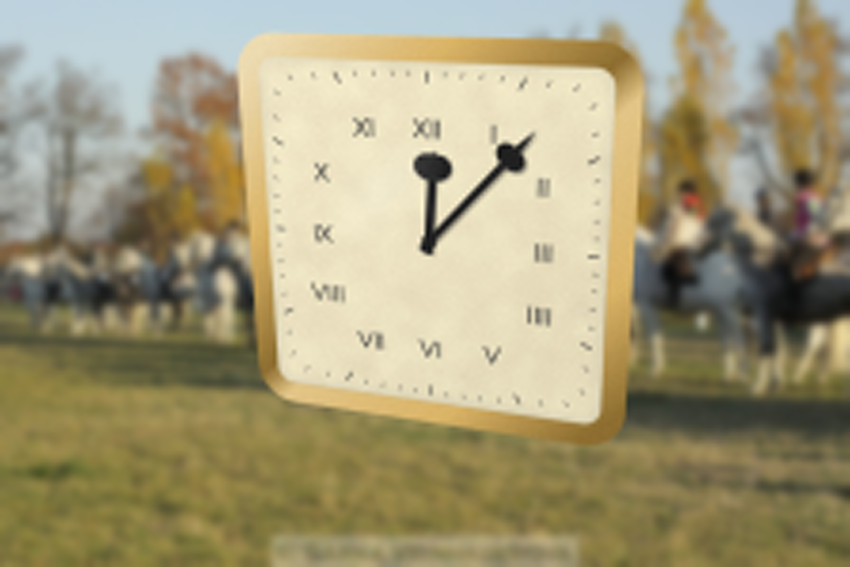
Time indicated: **12:07**
